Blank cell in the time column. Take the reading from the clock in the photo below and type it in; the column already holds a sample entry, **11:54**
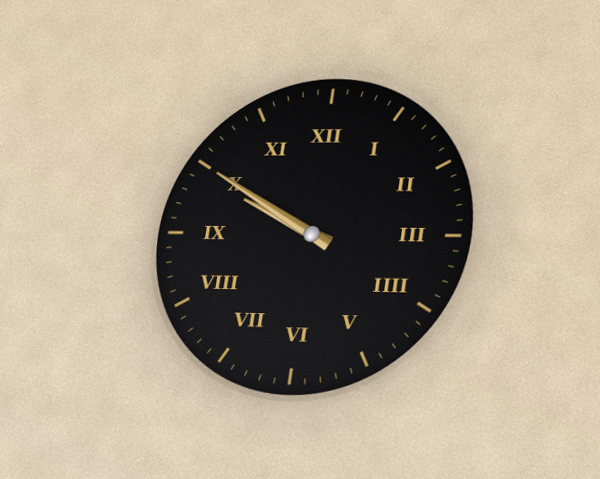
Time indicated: **9:50**
